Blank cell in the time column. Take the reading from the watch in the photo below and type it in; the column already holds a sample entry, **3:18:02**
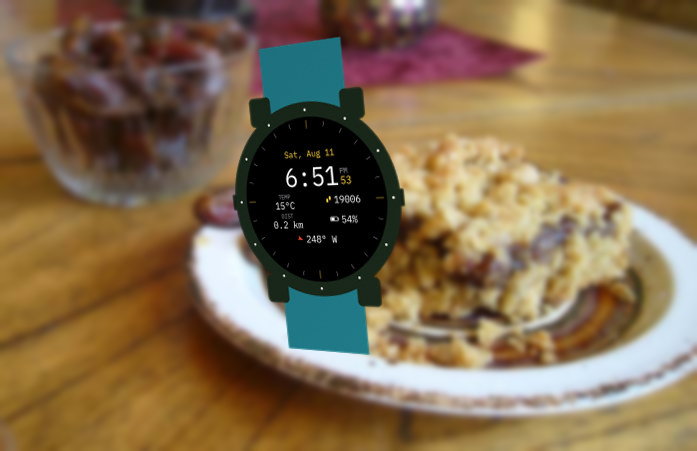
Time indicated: **6:51:53**
